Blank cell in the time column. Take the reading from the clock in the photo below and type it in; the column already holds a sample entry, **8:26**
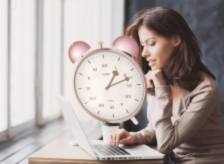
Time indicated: **1:12**
